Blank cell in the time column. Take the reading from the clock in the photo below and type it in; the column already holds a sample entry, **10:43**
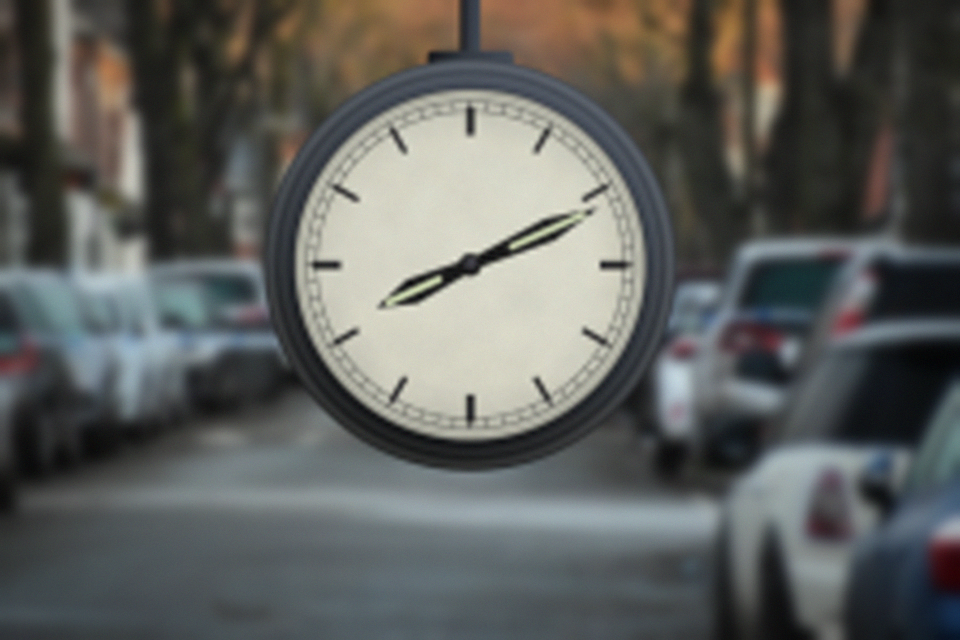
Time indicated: **8:11**
